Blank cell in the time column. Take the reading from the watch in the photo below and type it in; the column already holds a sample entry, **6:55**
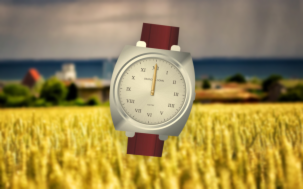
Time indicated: **12:00**
